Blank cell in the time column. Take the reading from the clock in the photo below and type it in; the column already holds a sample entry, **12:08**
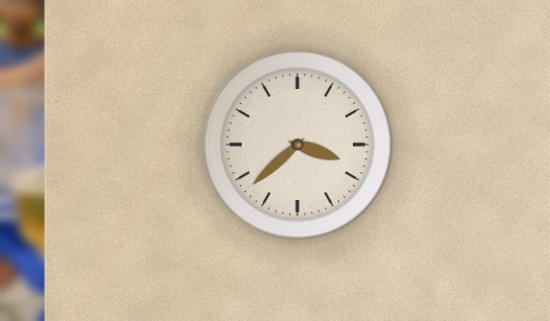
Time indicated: **3:38**
